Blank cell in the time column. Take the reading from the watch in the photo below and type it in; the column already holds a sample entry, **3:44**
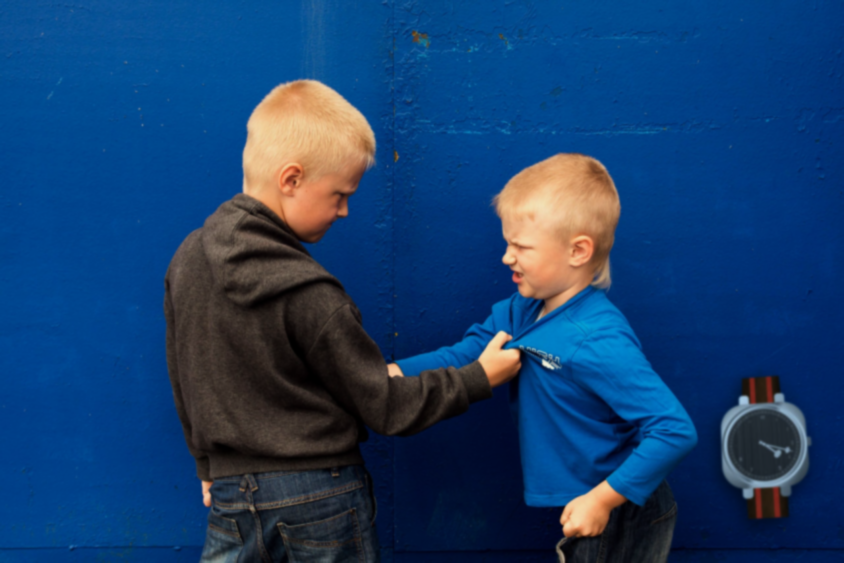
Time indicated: **4:18**
